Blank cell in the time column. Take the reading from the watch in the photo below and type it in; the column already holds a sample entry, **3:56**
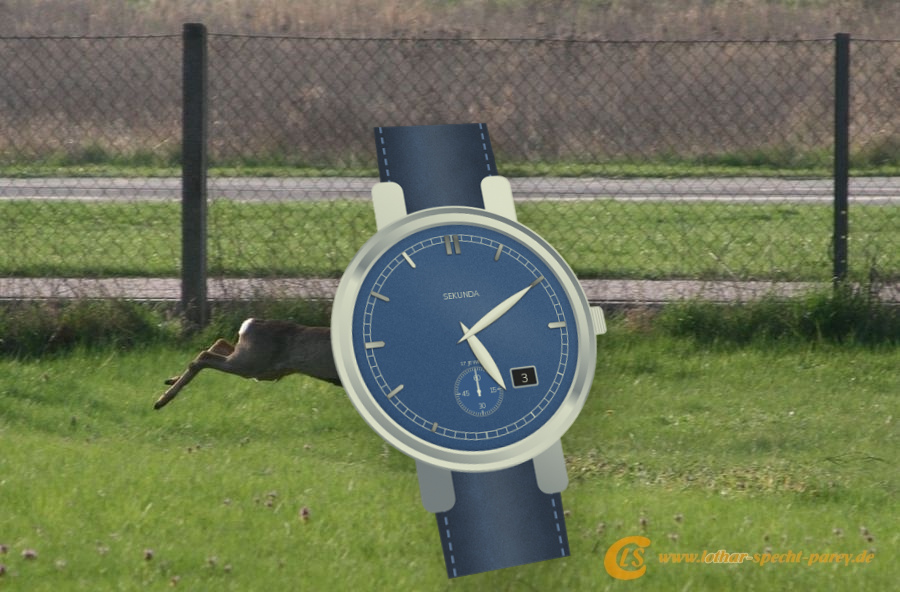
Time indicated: **5:10**
